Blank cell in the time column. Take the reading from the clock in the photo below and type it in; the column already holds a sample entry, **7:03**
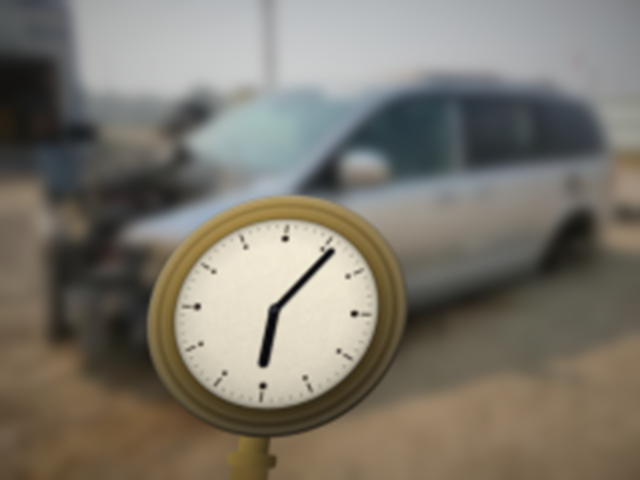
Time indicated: **6:06**
